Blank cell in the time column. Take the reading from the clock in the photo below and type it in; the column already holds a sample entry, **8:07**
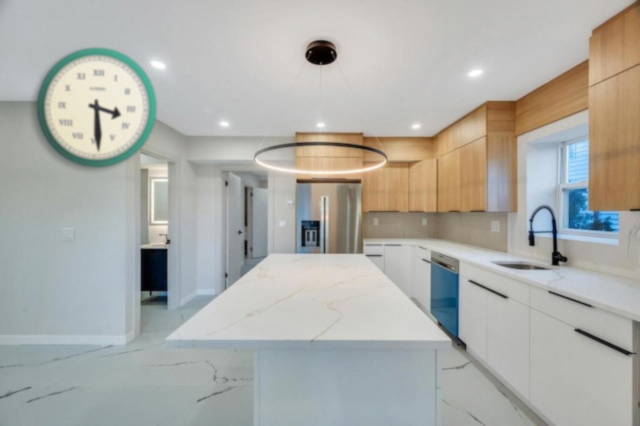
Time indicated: **3:29**
